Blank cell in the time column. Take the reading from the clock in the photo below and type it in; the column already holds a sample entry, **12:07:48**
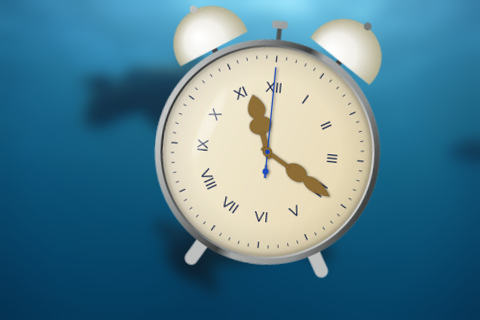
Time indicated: **11:20:00**
